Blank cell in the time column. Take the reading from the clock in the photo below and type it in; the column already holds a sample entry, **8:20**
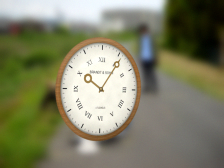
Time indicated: **10:06**
